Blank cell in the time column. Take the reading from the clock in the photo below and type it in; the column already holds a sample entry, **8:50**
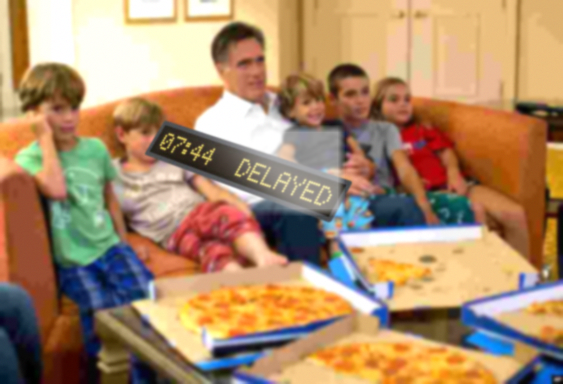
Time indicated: **7:44**
